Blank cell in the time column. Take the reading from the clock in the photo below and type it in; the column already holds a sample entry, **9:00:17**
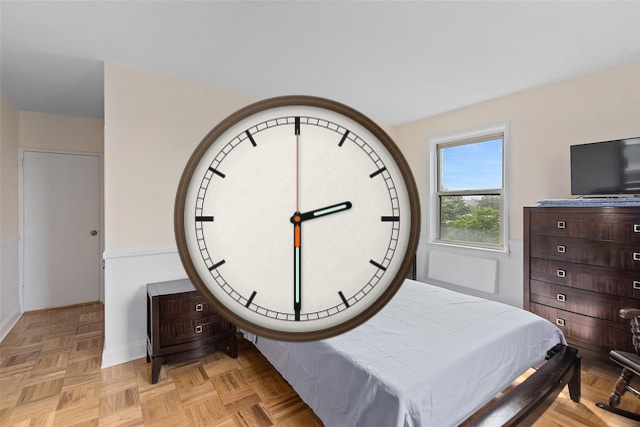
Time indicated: **2:30:00**
